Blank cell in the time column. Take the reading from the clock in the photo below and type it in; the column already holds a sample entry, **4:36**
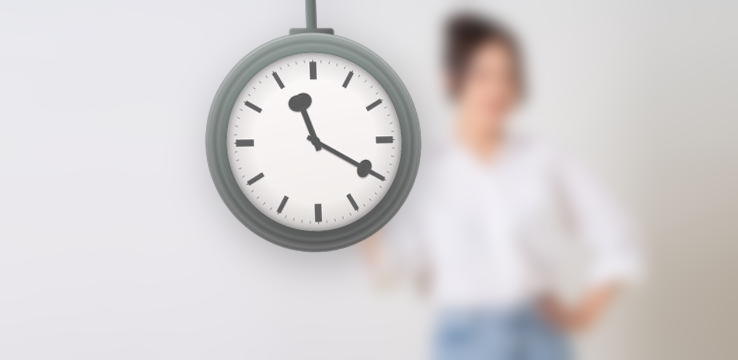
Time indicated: **11:20**
